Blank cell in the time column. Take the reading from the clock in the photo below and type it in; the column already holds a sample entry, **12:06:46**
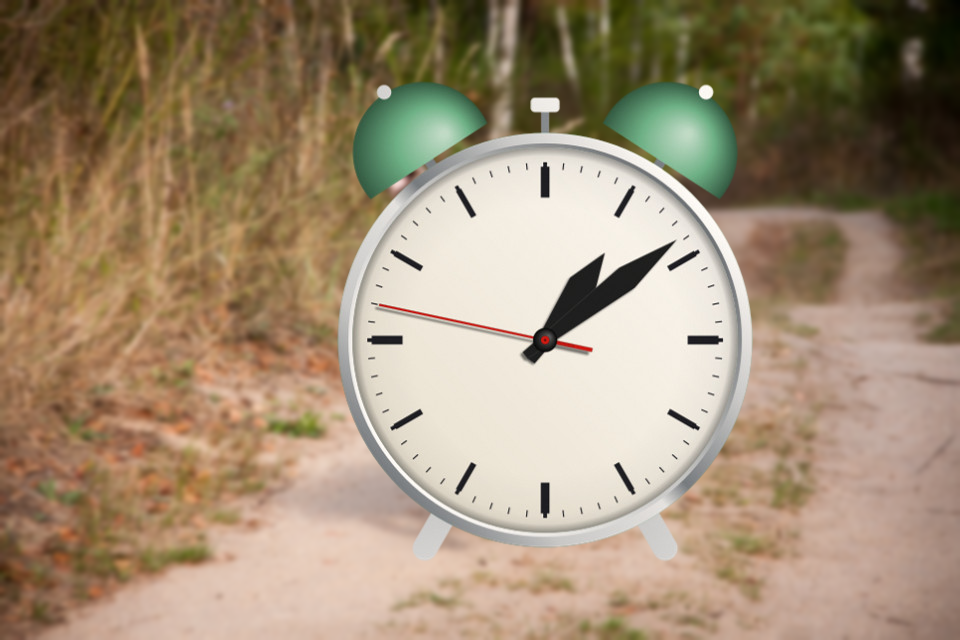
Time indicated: **1:08:47**
